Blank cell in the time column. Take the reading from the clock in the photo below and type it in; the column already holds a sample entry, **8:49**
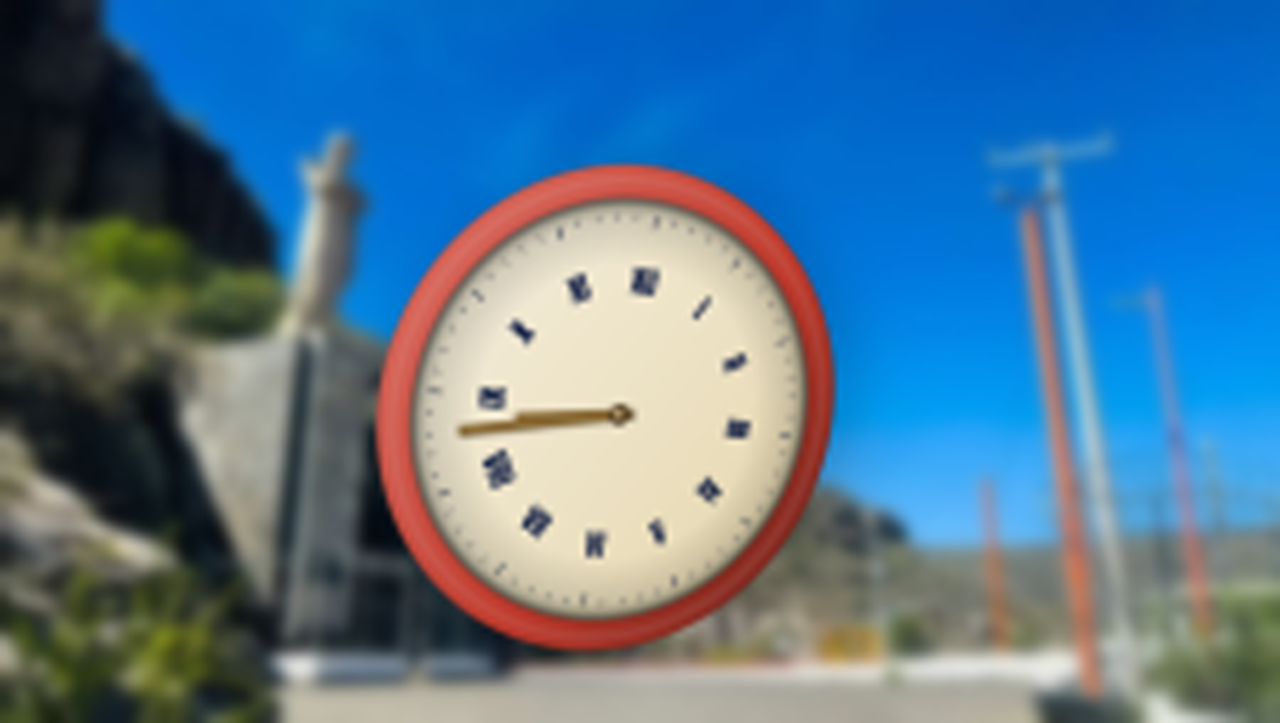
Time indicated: **8:43**
